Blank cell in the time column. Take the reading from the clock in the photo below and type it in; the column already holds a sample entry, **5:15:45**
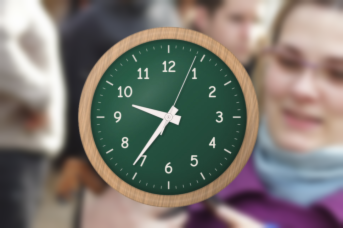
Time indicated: **9:36:04**
